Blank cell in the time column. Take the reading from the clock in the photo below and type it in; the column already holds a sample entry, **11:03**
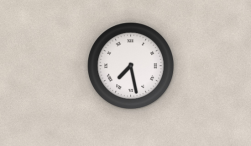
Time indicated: **7:28**
